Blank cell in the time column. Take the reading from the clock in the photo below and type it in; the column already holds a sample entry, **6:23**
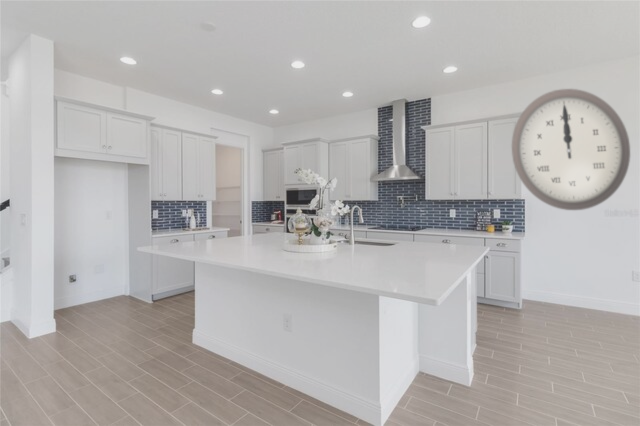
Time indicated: **12:00**
